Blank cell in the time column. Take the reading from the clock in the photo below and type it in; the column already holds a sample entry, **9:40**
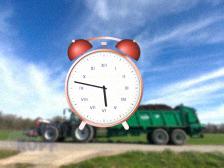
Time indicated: **5:47**
